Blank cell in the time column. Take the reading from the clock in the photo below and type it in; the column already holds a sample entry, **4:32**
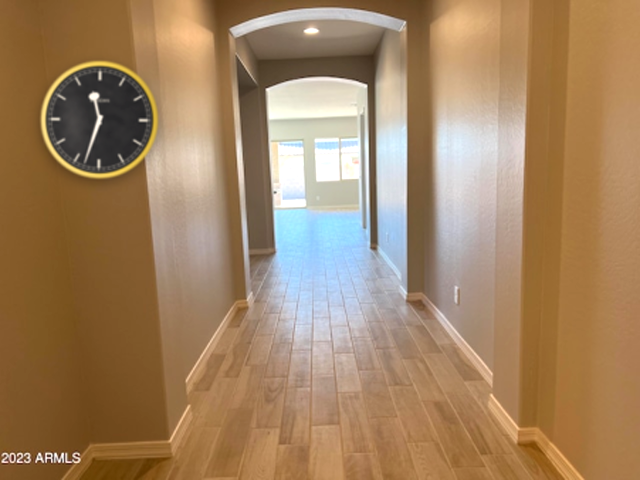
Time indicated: **11:33**
